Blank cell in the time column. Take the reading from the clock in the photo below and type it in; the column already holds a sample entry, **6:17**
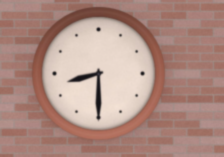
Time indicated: **8:30**
